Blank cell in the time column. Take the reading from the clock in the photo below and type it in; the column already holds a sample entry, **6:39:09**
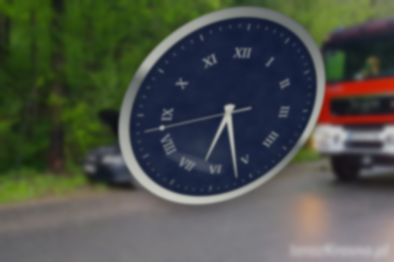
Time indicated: **6:26:43**
